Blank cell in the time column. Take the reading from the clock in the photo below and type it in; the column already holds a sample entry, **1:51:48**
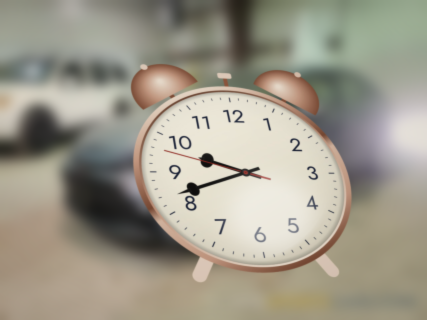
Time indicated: **9:41:48**
